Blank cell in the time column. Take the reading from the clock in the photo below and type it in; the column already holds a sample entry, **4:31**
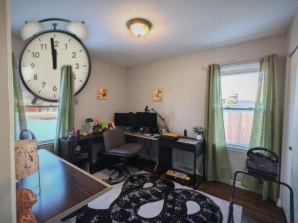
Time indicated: **11:59**
